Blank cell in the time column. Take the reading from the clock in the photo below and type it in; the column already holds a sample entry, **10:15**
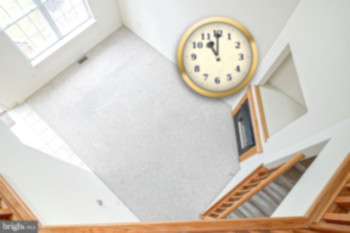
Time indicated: **11:00**
